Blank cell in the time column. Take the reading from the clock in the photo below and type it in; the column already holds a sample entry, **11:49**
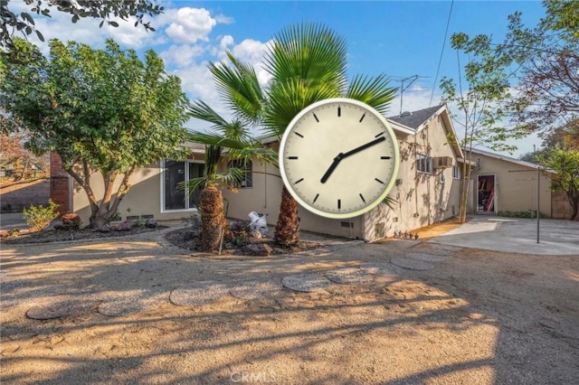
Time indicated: **7:11**
